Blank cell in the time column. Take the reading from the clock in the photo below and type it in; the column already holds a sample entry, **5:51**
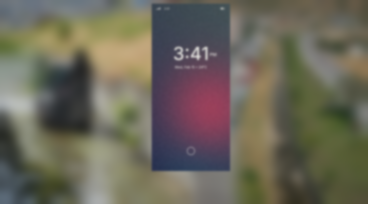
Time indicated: **3:41**
